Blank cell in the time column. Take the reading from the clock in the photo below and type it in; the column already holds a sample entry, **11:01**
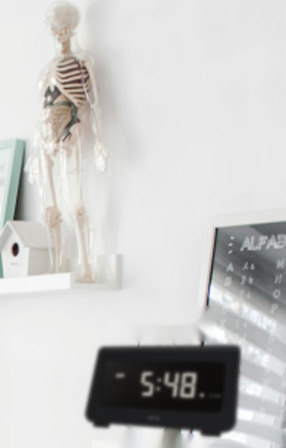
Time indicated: **5:48**
